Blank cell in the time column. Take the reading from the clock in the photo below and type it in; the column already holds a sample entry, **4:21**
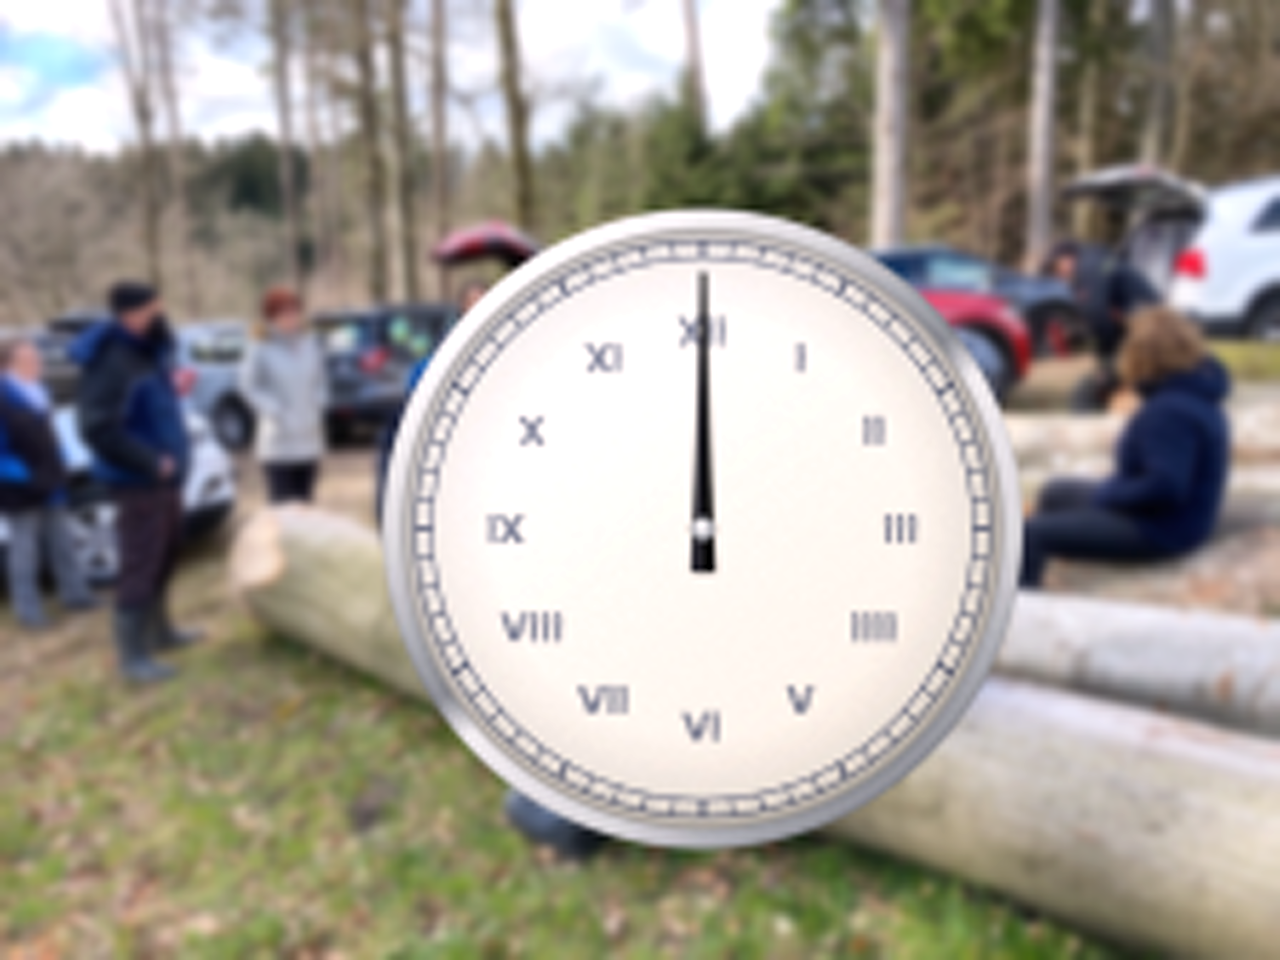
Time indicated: **12:00**
